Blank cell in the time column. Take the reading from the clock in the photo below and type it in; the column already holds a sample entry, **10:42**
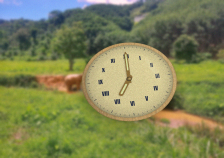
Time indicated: **7:00**
